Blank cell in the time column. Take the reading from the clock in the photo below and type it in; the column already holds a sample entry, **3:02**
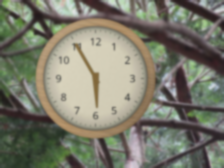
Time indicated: **5:55**
